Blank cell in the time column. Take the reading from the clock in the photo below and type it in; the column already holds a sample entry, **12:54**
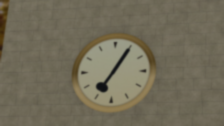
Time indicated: **7:05**
